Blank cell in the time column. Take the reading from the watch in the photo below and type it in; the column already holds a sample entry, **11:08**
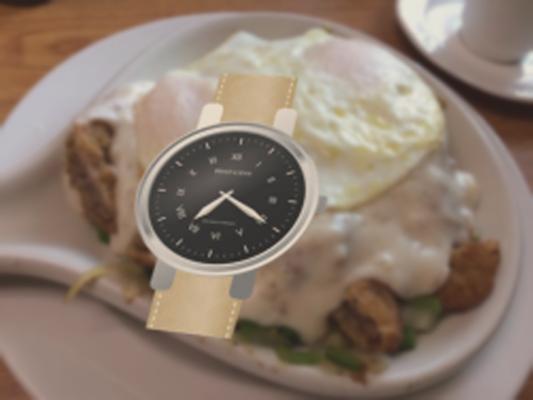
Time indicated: **7:20**
